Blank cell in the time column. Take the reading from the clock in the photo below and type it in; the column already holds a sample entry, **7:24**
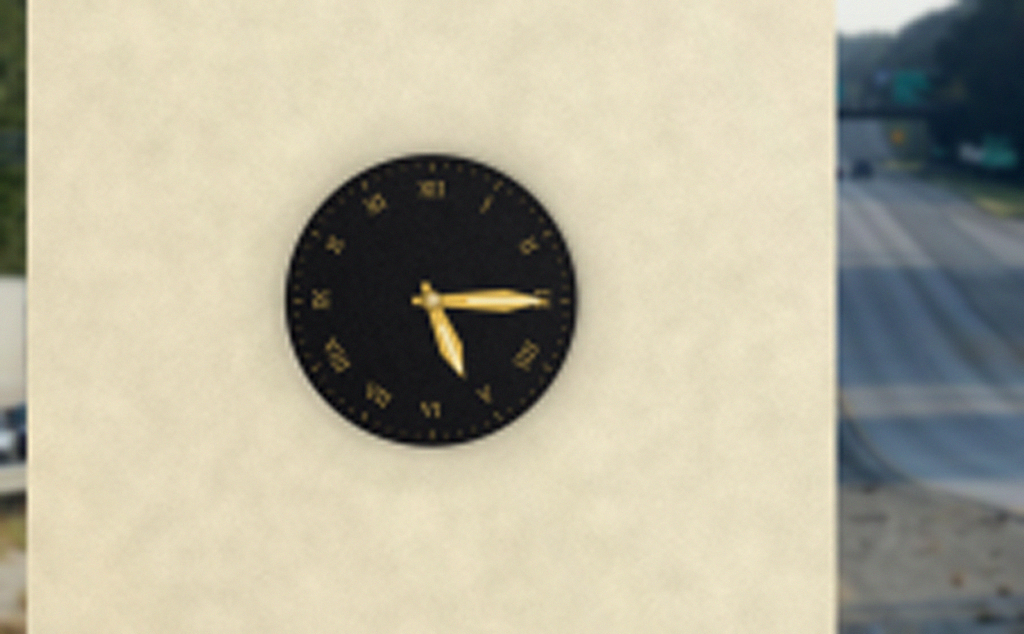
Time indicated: **5:15**
